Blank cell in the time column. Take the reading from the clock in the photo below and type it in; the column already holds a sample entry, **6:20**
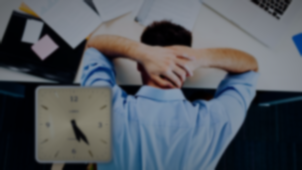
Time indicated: **5:24**
